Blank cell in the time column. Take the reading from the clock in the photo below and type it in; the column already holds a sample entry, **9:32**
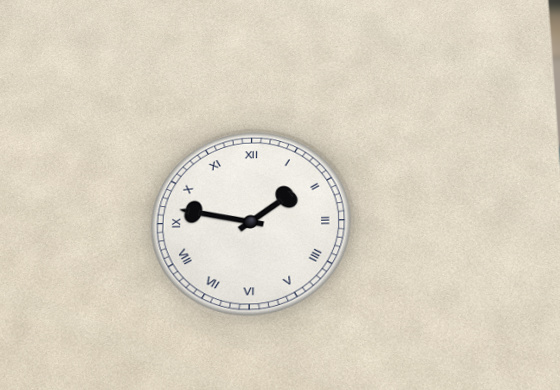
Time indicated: **1:47**
